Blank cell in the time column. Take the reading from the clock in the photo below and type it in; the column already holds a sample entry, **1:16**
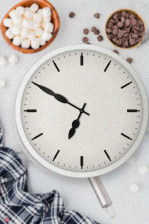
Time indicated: **6:50**
